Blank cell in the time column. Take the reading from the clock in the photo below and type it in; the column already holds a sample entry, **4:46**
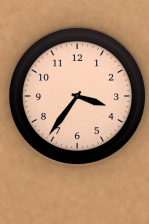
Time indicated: **3:36**
